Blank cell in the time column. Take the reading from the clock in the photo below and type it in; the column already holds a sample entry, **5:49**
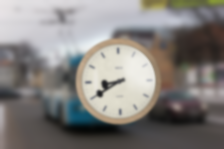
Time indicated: **8:40**
